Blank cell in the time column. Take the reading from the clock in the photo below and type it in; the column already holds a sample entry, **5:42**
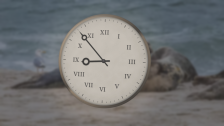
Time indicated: **8:53**
